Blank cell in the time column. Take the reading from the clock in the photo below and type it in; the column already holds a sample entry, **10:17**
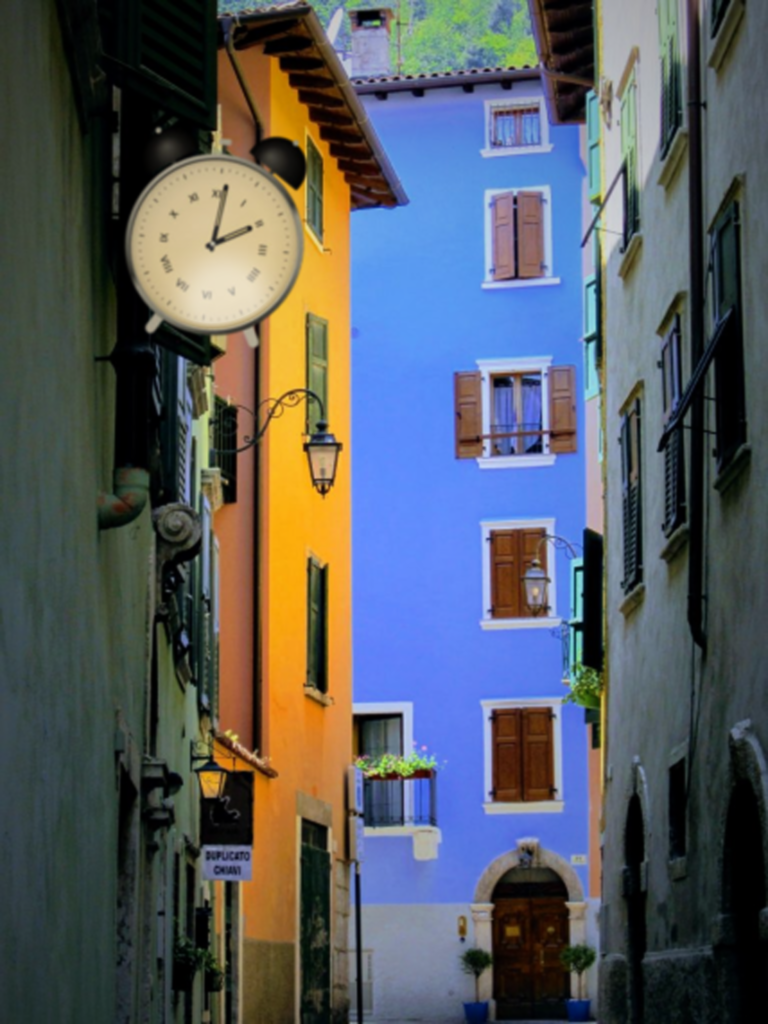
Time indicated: **2:01**
